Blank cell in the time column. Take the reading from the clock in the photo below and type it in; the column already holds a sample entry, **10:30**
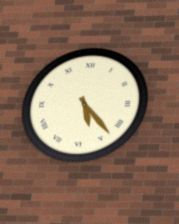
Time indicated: **5:23**
